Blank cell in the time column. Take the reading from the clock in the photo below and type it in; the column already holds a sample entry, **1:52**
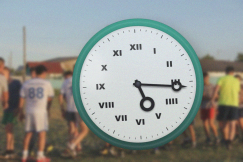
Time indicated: **5:16**
